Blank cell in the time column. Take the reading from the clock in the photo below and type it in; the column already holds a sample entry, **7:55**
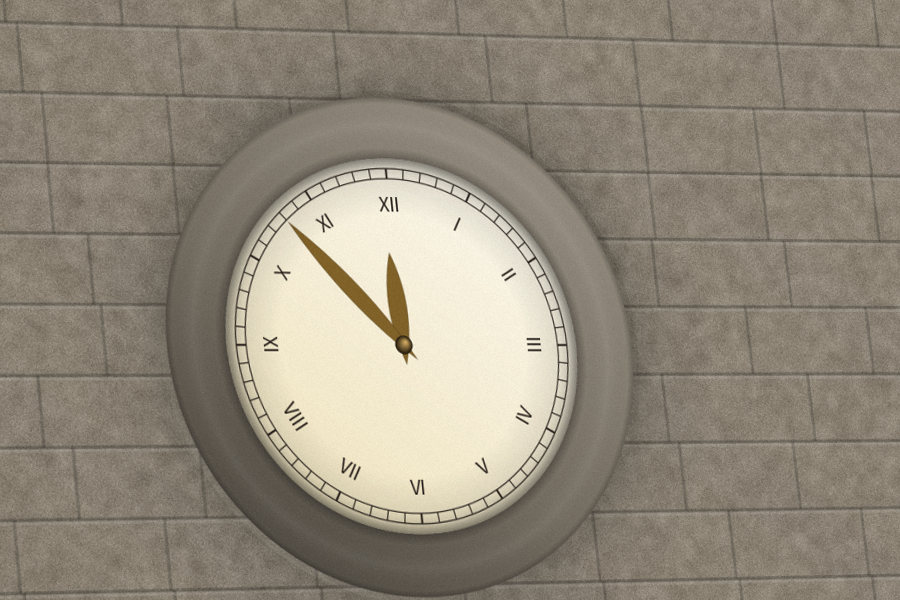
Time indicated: **11:53**
